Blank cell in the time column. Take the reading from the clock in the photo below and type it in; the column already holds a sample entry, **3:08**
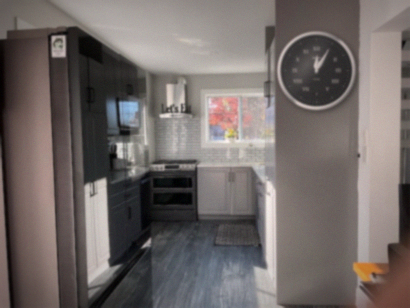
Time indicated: **12:05**
